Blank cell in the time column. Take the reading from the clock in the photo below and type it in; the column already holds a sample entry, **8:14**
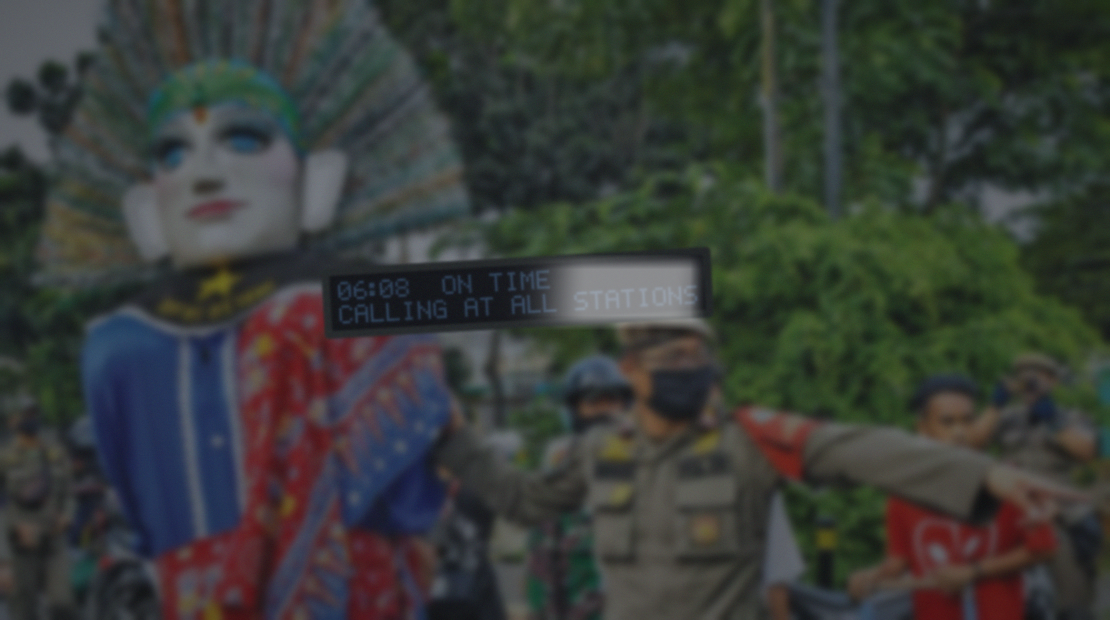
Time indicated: **6:08**
